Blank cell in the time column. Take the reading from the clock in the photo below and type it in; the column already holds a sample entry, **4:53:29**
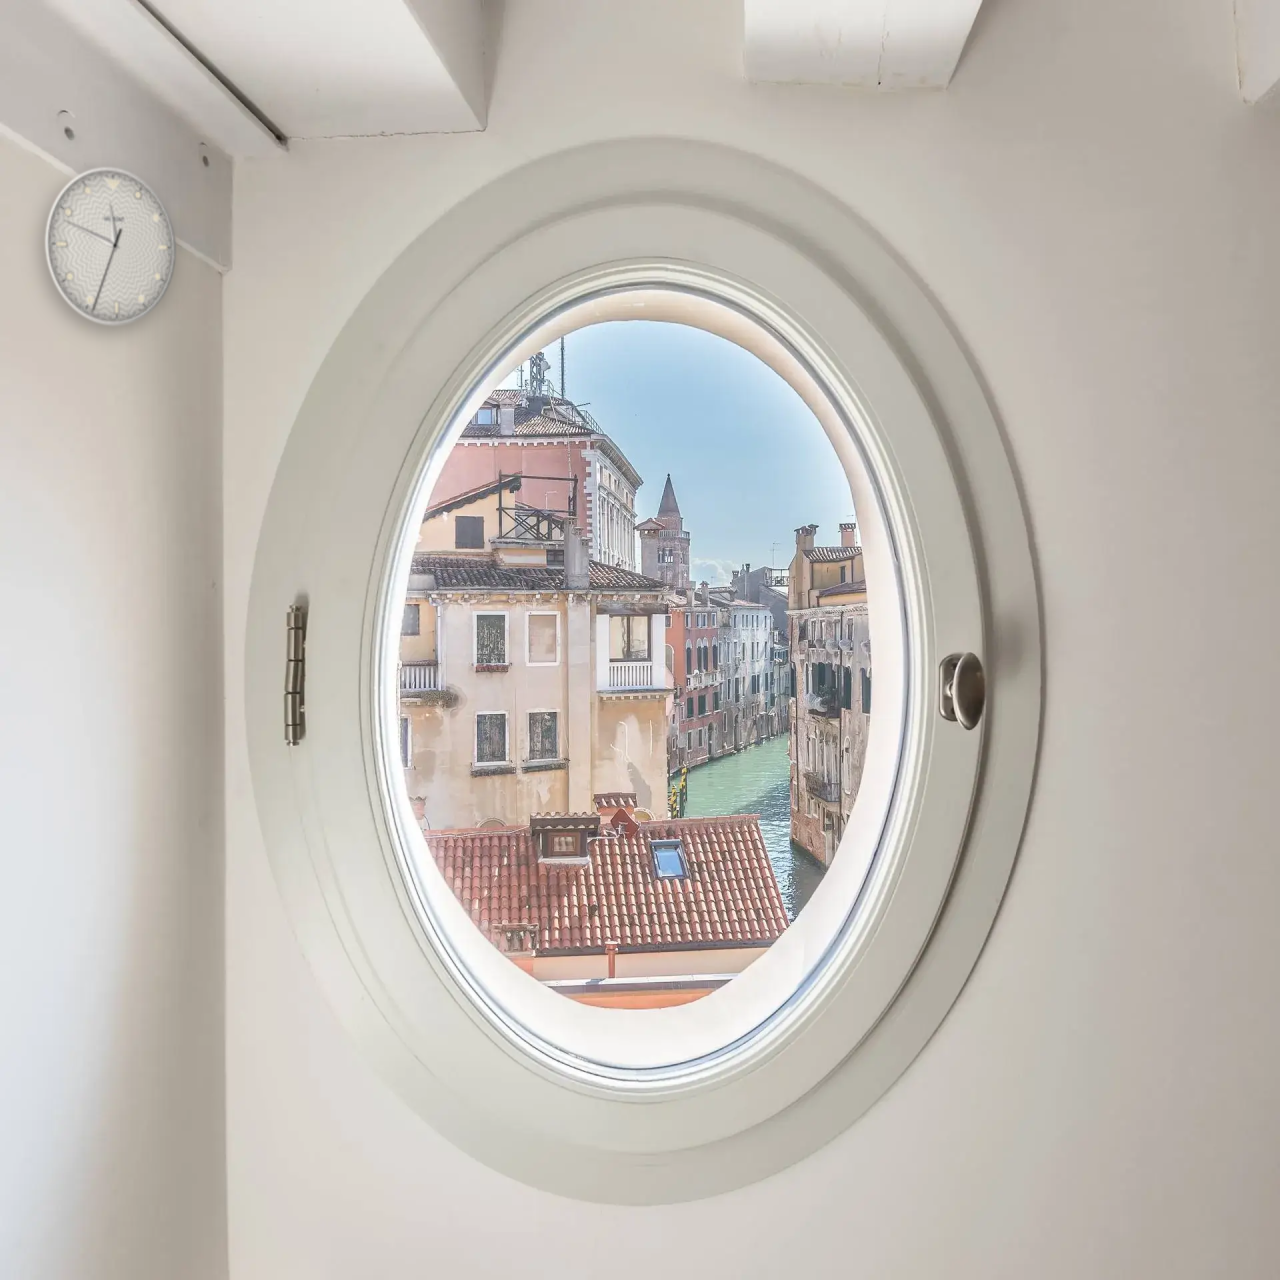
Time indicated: **11:48:34**
